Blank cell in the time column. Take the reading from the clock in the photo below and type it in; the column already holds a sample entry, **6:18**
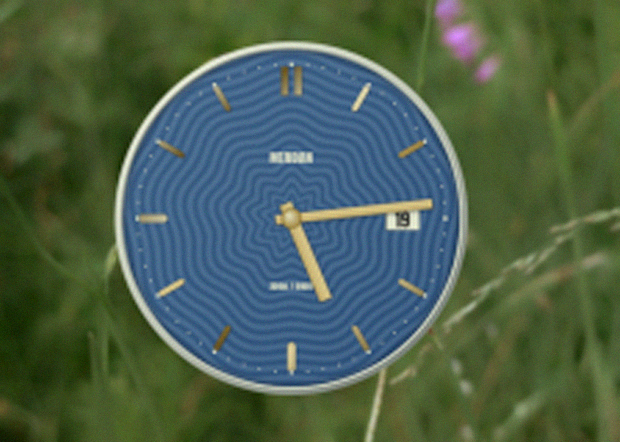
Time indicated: **5:14**
